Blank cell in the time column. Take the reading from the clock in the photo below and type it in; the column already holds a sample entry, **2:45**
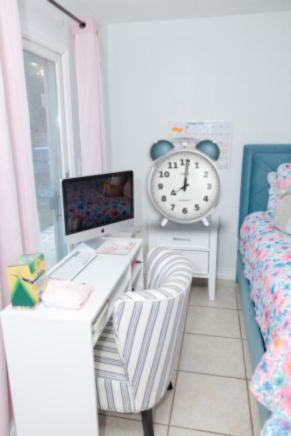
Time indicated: **8:01**
